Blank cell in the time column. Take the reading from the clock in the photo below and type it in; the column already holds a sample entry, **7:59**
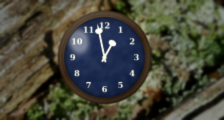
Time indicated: **12:58**
